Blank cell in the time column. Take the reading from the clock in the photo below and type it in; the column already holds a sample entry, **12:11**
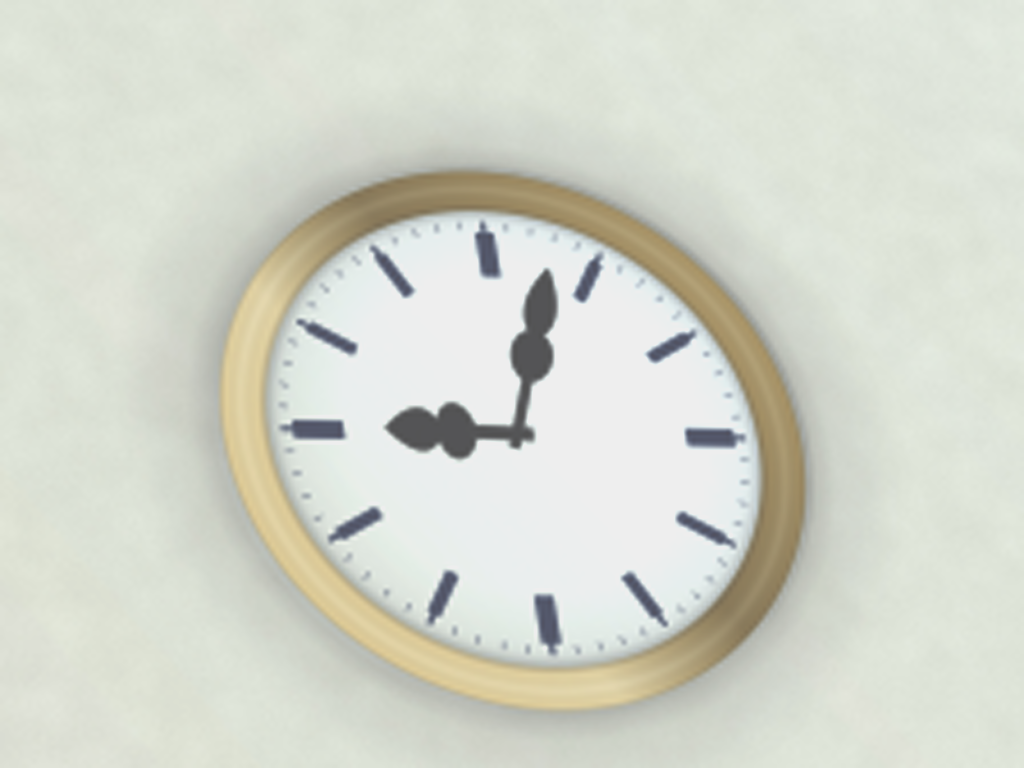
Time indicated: **9:03**
